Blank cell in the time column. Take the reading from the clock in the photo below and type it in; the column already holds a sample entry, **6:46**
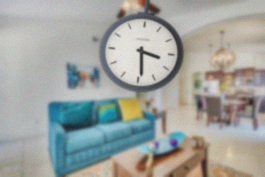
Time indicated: **3:29**
